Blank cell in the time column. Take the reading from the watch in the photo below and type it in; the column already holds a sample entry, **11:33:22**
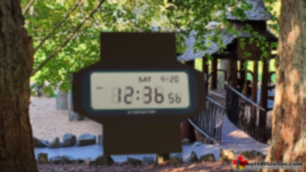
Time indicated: **12:36:56**
